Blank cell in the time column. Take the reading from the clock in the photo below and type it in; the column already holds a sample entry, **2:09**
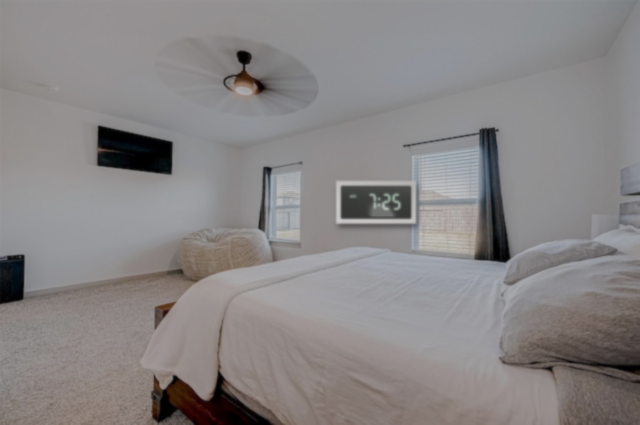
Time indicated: **7:25**
